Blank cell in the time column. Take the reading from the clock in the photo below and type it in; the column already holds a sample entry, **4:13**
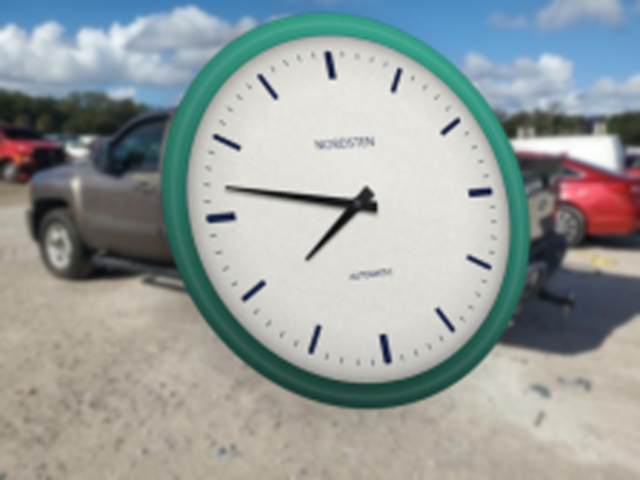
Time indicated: **7:47**
